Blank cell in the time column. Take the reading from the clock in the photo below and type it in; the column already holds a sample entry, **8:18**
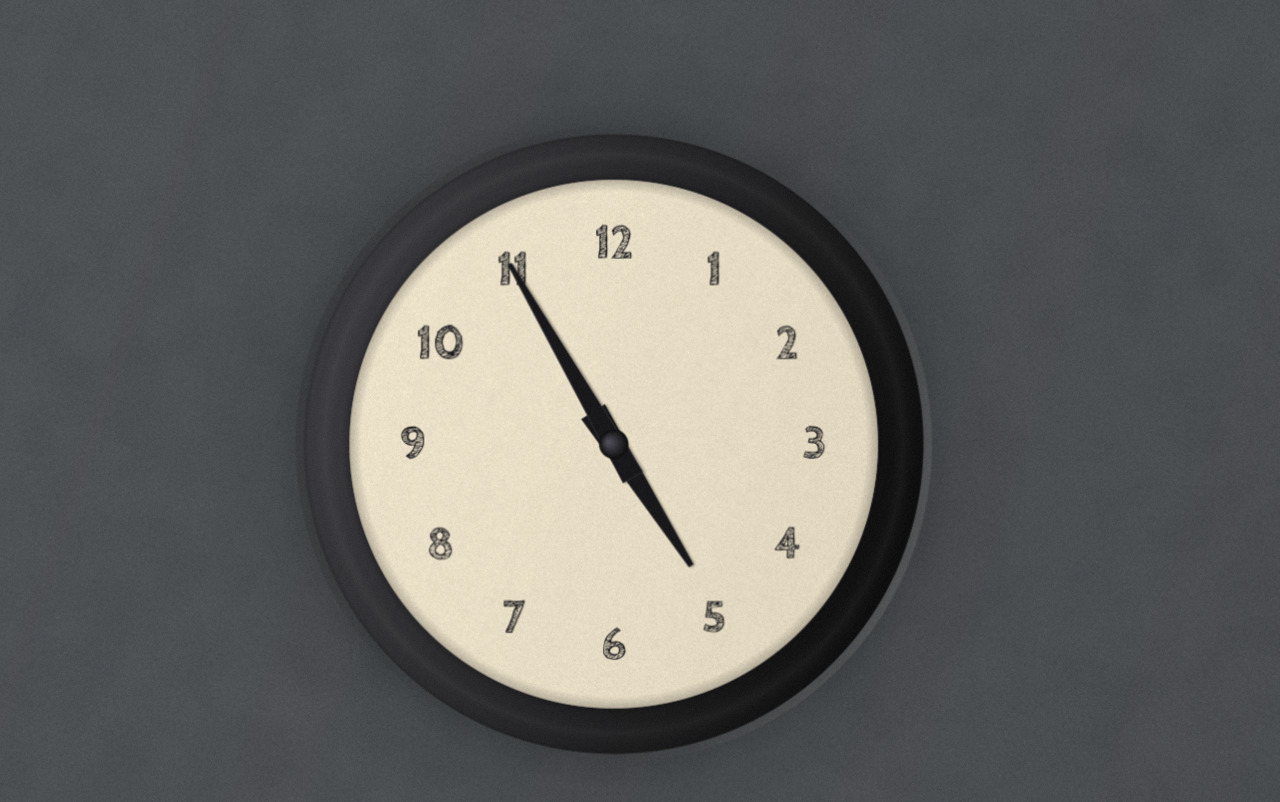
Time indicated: **4:55**
